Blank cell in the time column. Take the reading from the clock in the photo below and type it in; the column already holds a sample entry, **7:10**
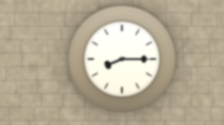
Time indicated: **8:15**
